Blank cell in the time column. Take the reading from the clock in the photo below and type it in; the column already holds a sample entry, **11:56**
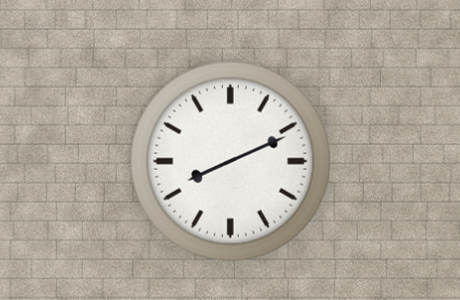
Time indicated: **8:11**
